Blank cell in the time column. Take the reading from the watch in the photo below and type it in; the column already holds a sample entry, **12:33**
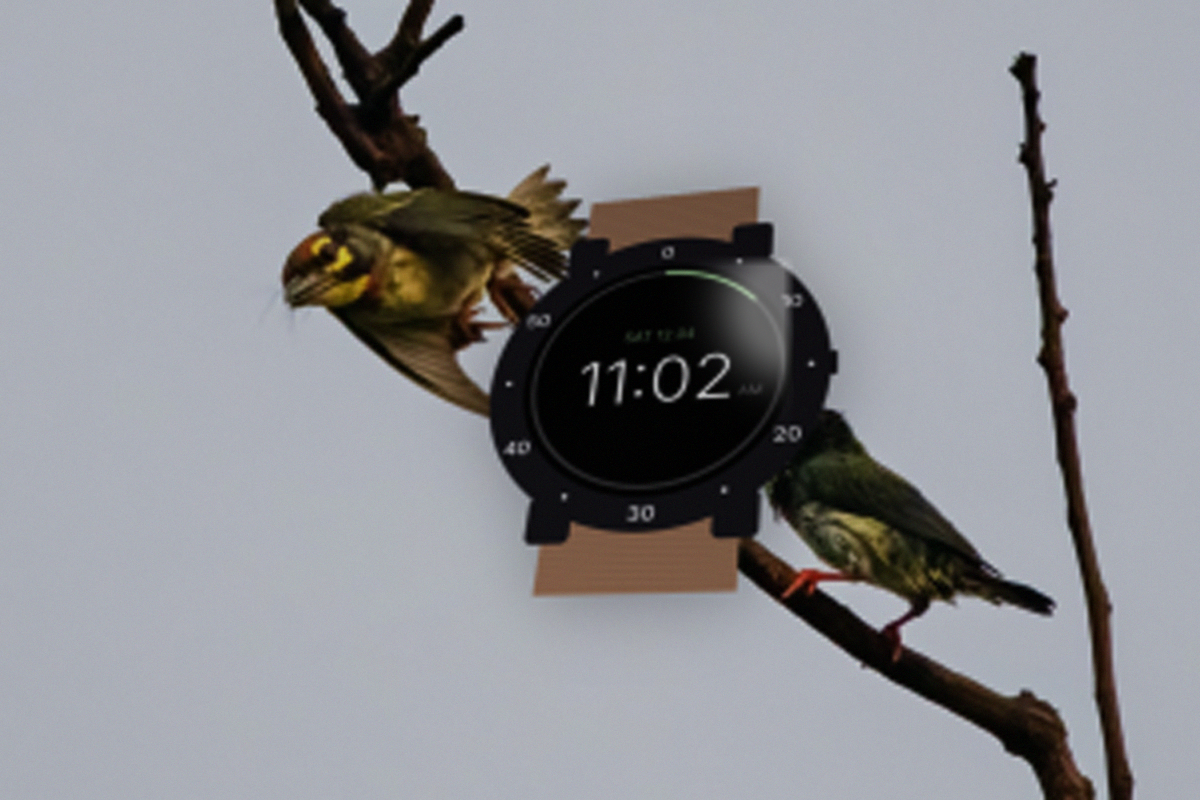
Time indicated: **11:02**
